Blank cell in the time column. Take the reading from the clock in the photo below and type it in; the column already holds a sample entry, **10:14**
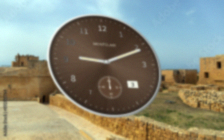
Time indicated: **9:11**
